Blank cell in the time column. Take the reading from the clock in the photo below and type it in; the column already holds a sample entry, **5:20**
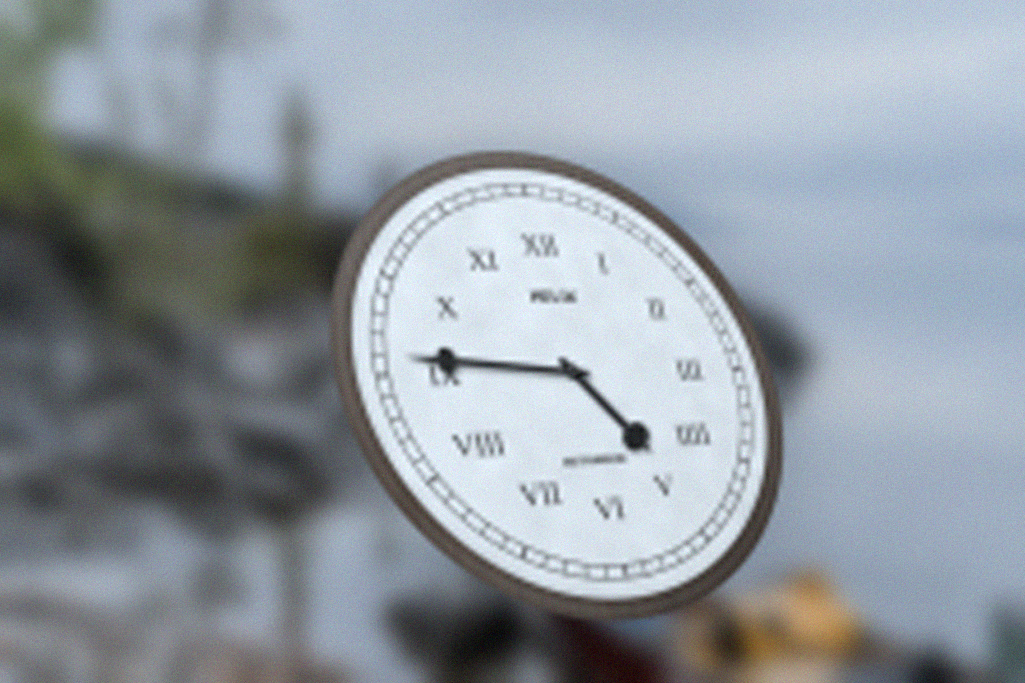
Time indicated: **4:46**
